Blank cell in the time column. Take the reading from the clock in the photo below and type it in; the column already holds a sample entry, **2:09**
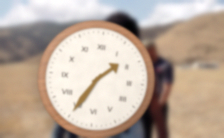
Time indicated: **1:35**
